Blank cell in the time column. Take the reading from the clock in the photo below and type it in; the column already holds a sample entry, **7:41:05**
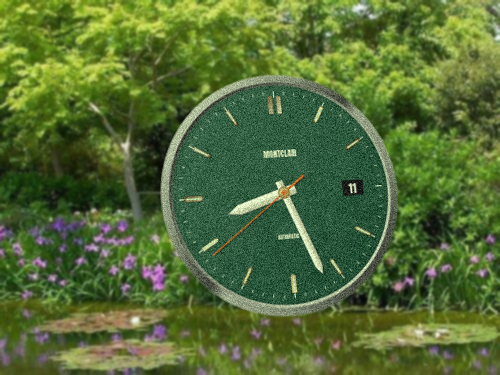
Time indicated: **8:26:39**
